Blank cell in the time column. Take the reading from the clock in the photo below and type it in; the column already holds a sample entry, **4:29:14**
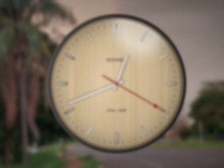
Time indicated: **12:41:20**
